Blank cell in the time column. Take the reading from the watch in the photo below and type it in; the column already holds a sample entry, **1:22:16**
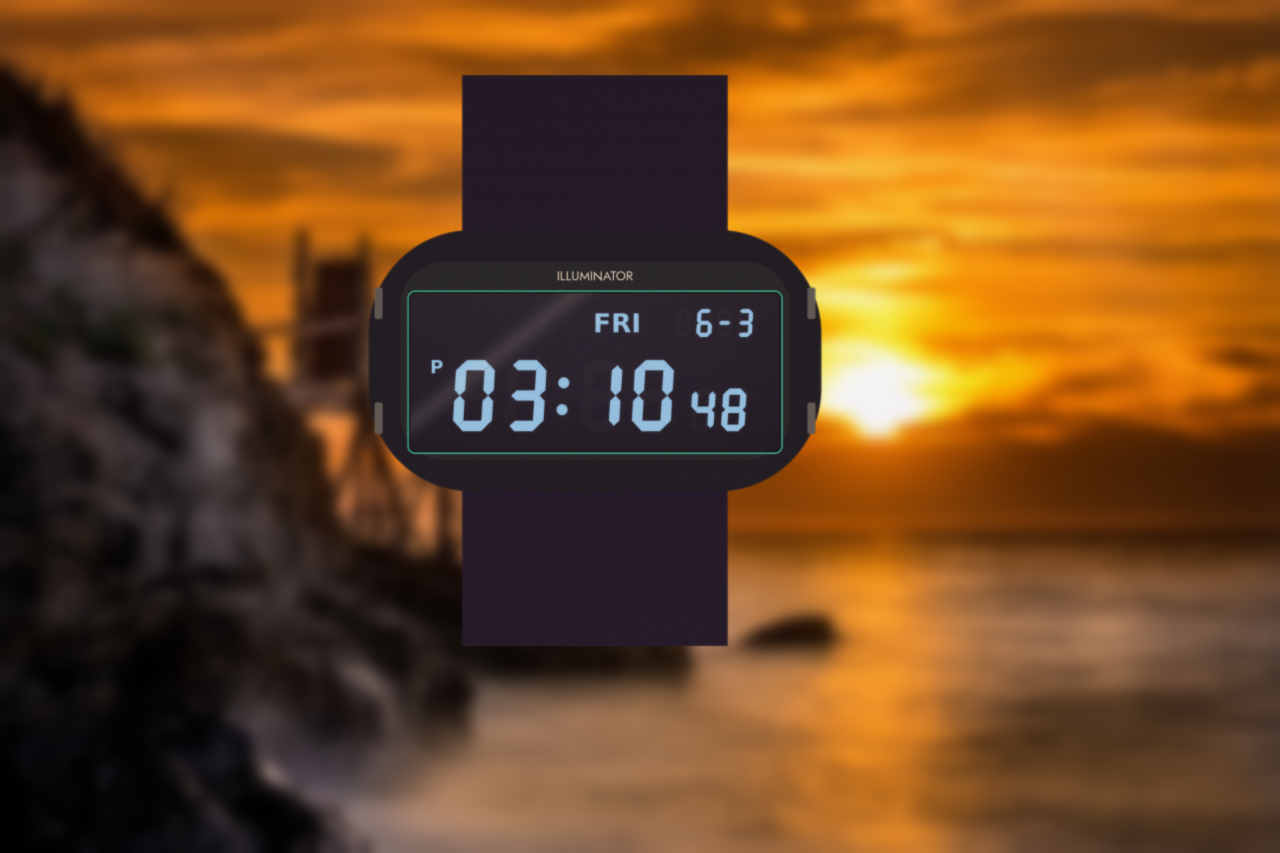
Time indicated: **3:10:48**
